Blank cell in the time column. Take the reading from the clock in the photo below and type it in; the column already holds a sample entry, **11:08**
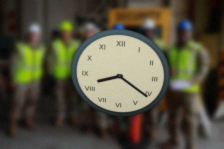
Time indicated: **8:21**
